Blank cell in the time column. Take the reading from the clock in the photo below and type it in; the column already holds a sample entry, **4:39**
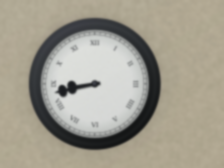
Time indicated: **8:43**
